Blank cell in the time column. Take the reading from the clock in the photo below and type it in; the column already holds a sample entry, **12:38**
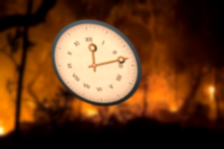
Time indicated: **12:13**
